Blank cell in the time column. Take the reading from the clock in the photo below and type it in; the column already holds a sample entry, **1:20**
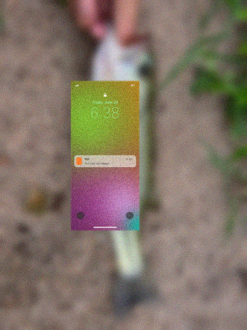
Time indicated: **6:38**
